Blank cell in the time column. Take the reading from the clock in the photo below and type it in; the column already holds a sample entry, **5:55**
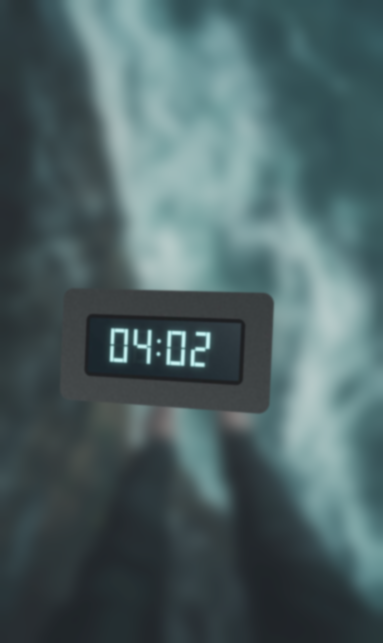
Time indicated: **4:02**
